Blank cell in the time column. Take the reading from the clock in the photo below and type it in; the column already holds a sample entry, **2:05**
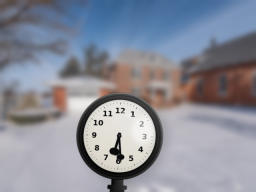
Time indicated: **6:29**
